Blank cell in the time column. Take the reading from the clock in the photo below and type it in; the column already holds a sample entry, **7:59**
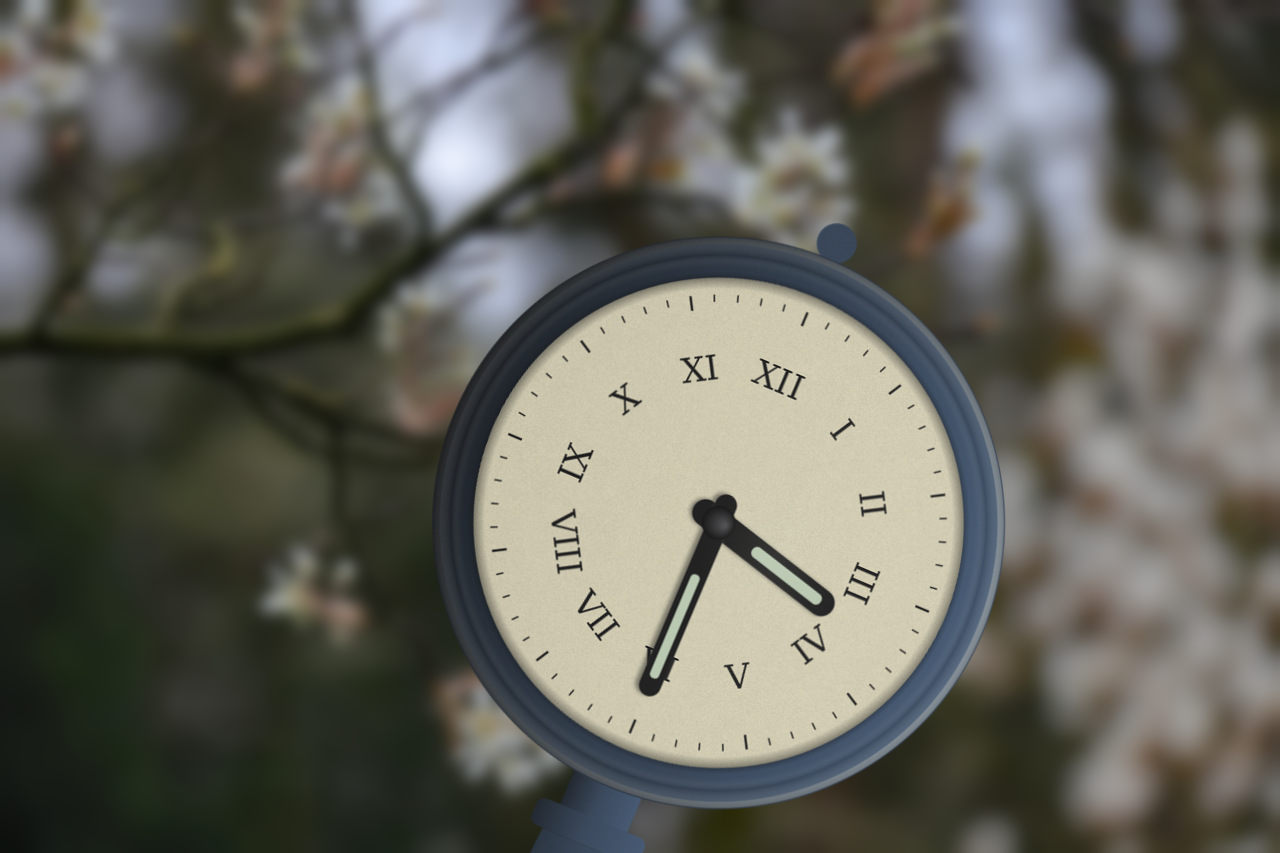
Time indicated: **3:30**
